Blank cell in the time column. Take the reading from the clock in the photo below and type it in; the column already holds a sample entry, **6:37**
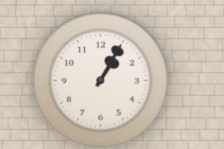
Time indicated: **1:05**
